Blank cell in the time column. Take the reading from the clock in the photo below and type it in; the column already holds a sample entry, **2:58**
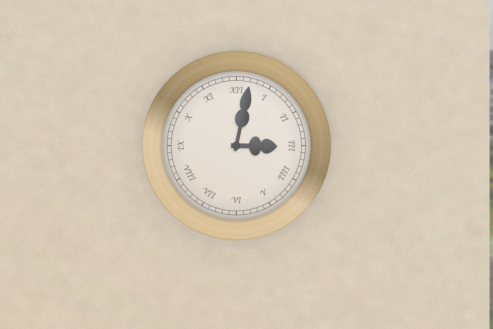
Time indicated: **3:02**
